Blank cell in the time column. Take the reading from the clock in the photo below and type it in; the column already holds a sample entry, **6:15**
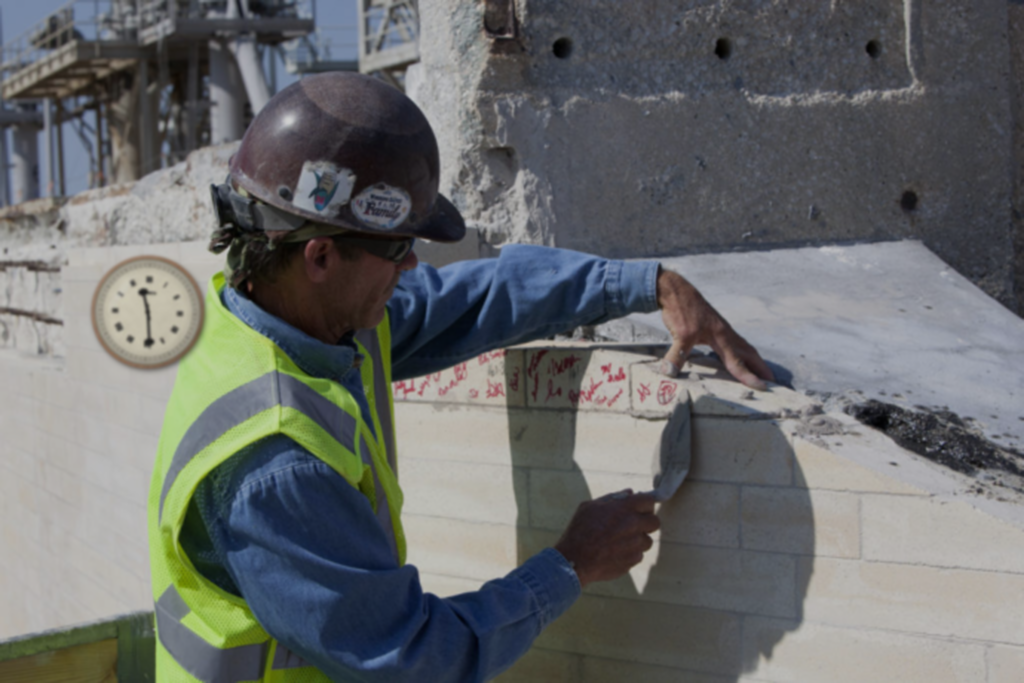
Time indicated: **11:29**
